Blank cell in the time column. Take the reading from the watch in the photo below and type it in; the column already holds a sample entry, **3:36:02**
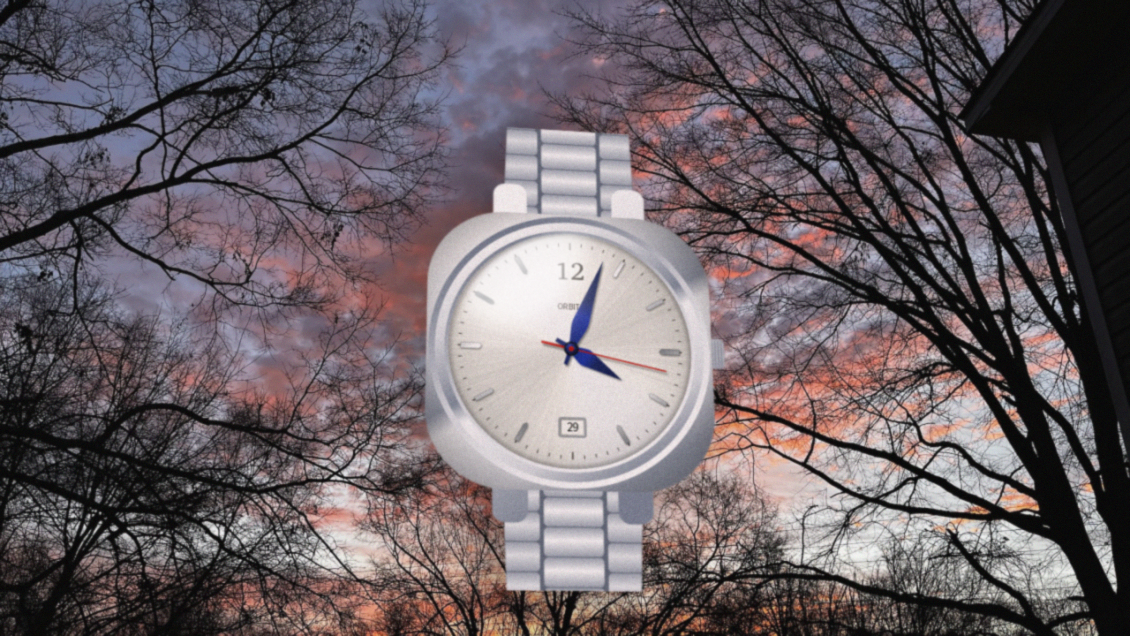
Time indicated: **4:03:17**
